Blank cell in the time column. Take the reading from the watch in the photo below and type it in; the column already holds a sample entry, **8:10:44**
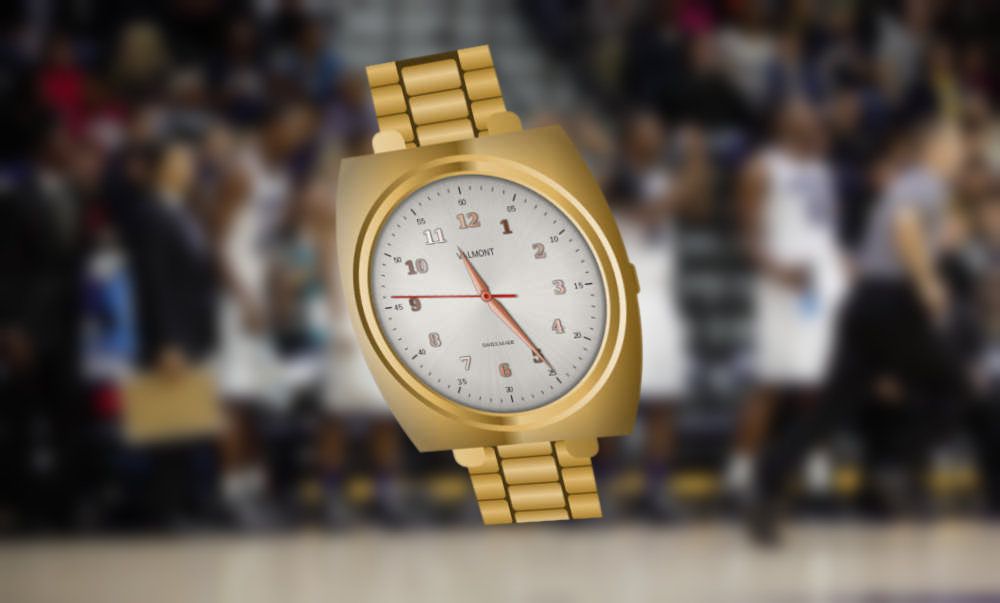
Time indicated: **11:24:46**
